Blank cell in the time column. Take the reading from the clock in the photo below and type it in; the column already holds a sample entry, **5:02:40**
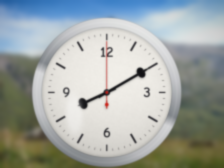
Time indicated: **8:10:00**
